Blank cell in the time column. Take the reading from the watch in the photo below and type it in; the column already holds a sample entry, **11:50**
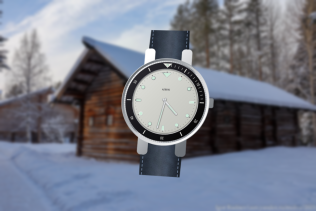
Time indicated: **4:32**
